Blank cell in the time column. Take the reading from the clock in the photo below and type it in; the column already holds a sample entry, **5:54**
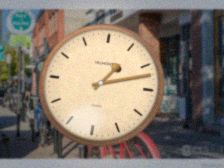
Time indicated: **1:12**
